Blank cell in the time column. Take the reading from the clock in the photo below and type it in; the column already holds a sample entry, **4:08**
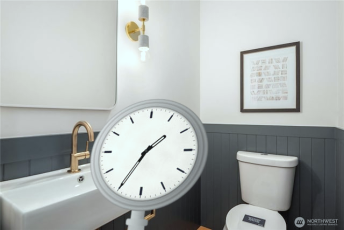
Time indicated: **1:35**
